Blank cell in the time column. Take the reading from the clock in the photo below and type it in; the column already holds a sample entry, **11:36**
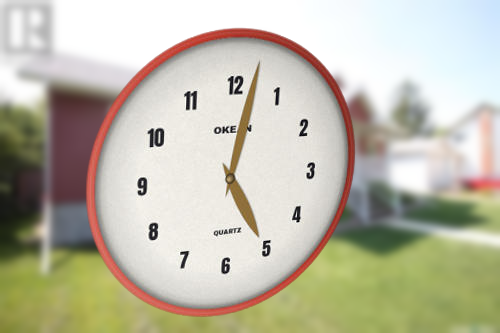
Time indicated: **5:02**
